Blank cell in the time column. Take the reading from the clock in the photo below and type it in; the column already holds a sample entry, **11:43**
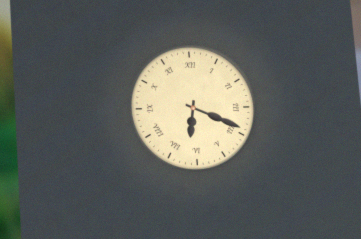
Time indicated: **6:19**
